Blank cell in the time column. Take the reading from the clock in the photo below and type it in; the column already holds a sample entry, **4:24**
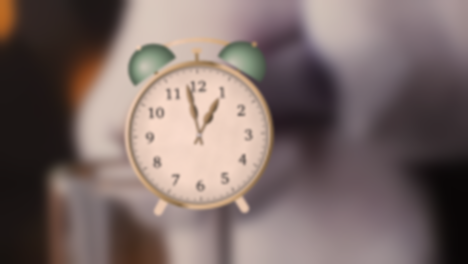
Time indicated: **12:58**
